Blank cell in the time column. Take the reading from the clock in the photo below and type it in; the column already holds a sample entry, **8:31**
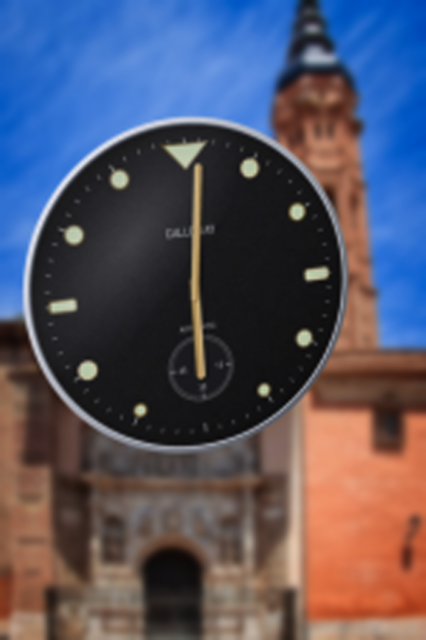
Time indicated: **6:01**
